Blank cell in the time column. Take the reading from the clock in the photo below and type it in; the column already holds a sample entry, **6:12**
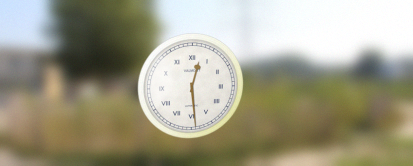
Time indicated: **12:29**
